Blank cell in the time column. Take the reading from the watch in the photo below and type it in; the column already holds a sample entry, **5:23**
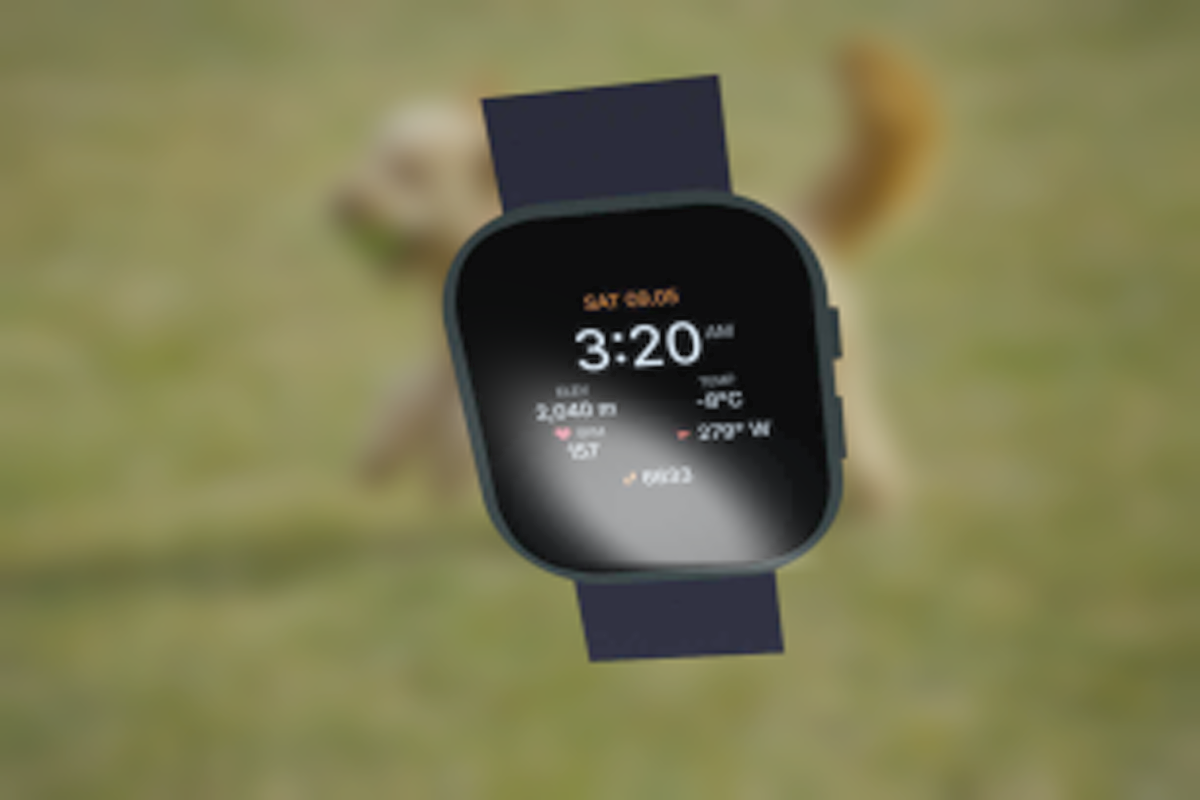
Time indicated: **3:20**
